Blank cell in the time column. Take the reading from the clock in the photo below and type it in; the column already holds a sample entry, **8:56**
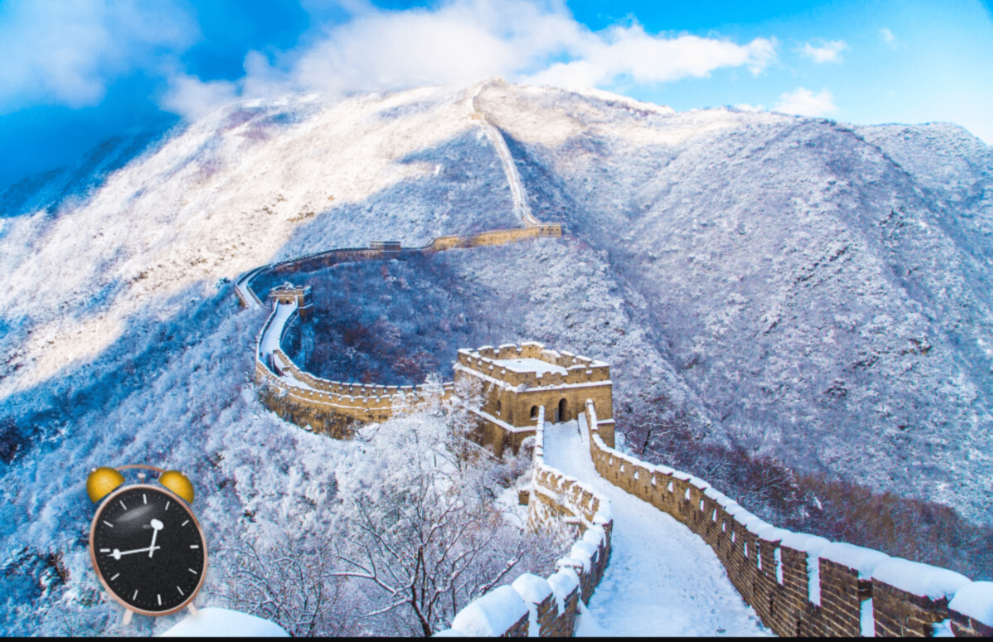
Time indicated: **12:44**
